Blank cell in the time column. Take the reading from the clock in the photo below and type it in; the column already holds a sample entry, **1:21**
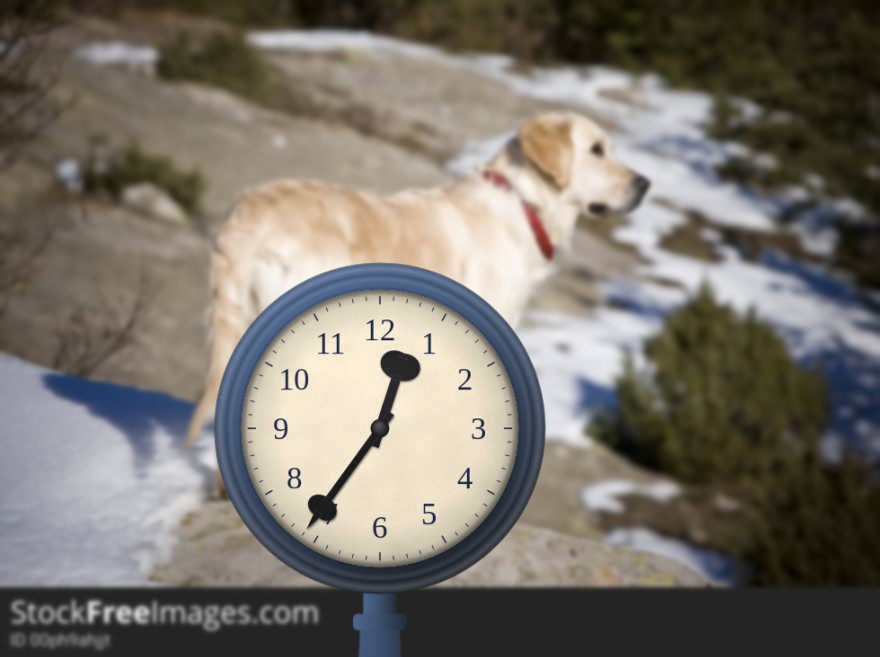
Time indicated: **12:36**
